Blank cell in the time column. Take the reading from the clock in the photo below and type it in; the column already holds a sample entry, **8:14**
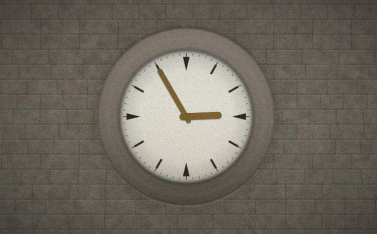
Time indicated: **2:55**
